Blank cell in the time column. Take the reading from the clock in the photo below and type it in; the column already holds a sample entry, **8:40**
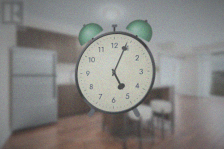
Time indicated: **5:04**
